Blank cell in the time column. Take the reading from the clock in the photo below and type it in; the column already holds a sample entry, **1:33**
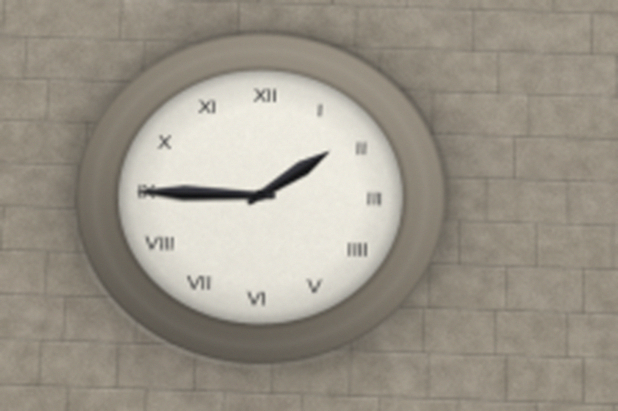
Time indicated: **1:45**
